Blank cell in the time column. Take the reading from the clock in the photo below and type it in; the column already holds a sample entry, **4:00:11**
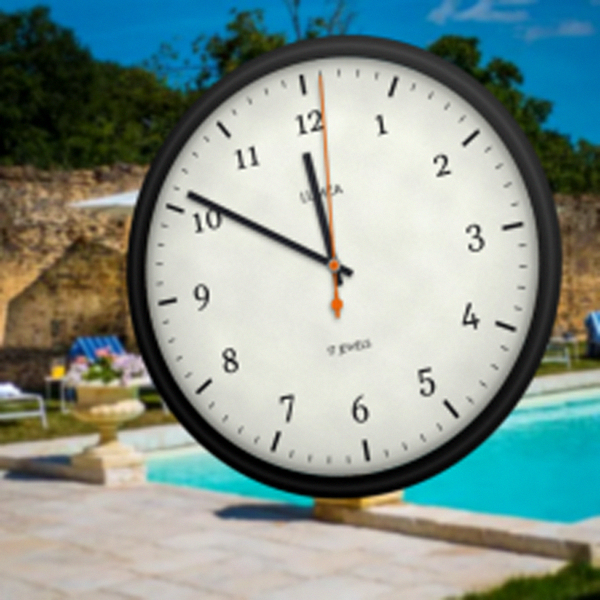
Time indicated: **11:51:01**
